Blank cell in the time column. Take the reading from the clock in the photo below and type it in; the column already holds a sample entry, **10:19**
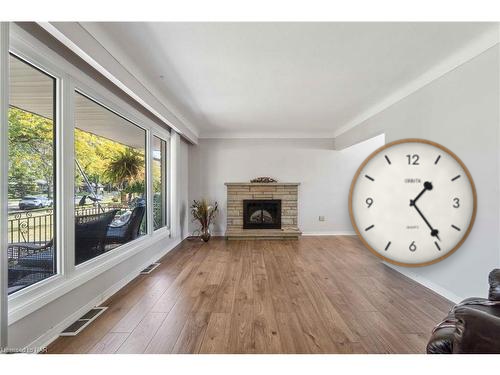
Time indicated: **1:24**
